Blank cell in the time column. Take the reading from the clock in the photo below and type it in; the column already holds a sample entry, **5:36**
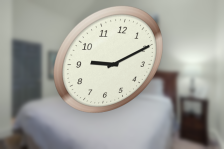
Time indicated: **9:10**
